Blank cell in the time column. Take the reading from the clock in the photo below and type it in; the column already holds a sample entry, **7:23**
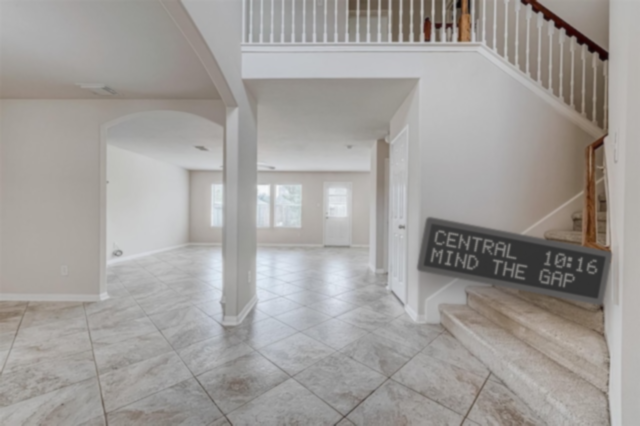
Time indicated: **10:16**
